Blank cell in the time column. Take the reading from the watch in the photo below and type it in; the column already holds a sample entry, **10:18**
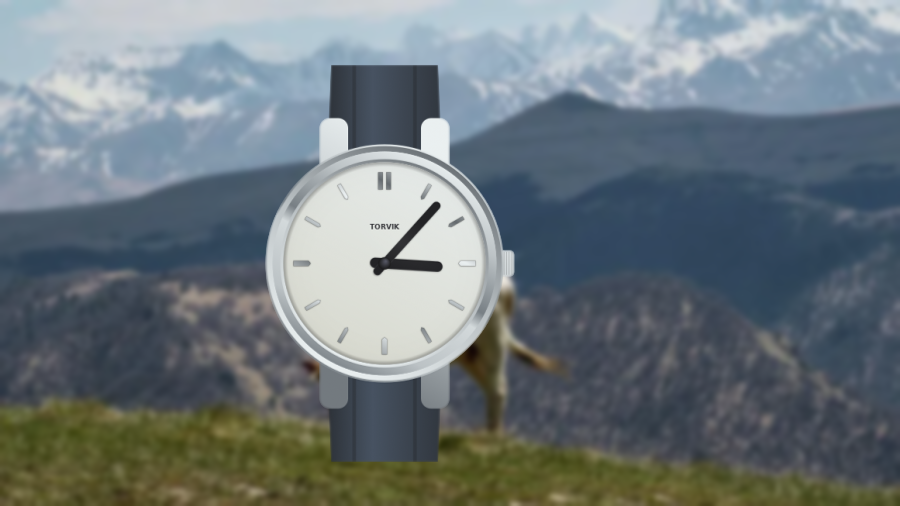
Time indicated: **3:07**
